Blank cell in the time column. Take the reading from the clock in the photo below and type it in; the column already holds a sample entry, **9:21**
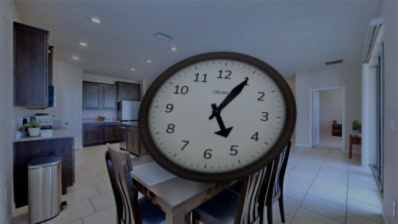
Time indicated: **5:05**
